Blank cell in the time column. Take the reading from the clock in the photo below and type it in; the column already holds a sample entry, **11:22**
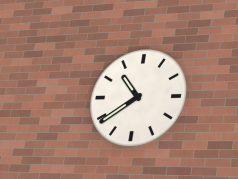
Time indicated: **10:39**
